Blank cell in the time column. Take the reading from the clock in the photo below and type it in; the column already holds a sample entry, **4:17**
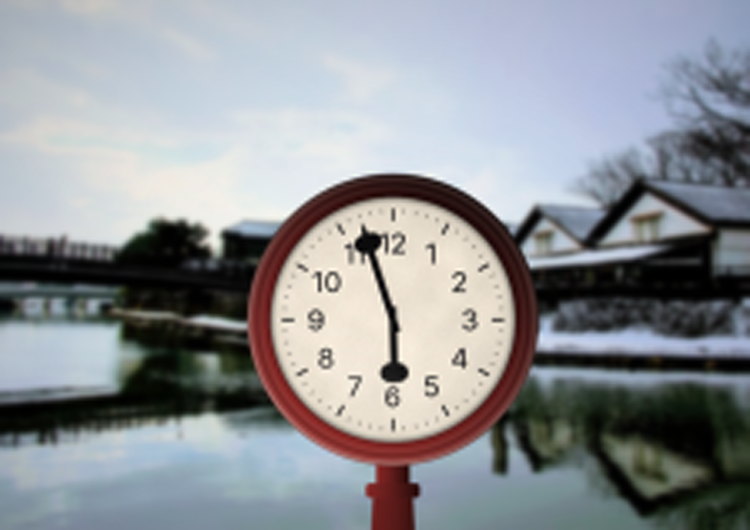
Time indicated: **5:57**
